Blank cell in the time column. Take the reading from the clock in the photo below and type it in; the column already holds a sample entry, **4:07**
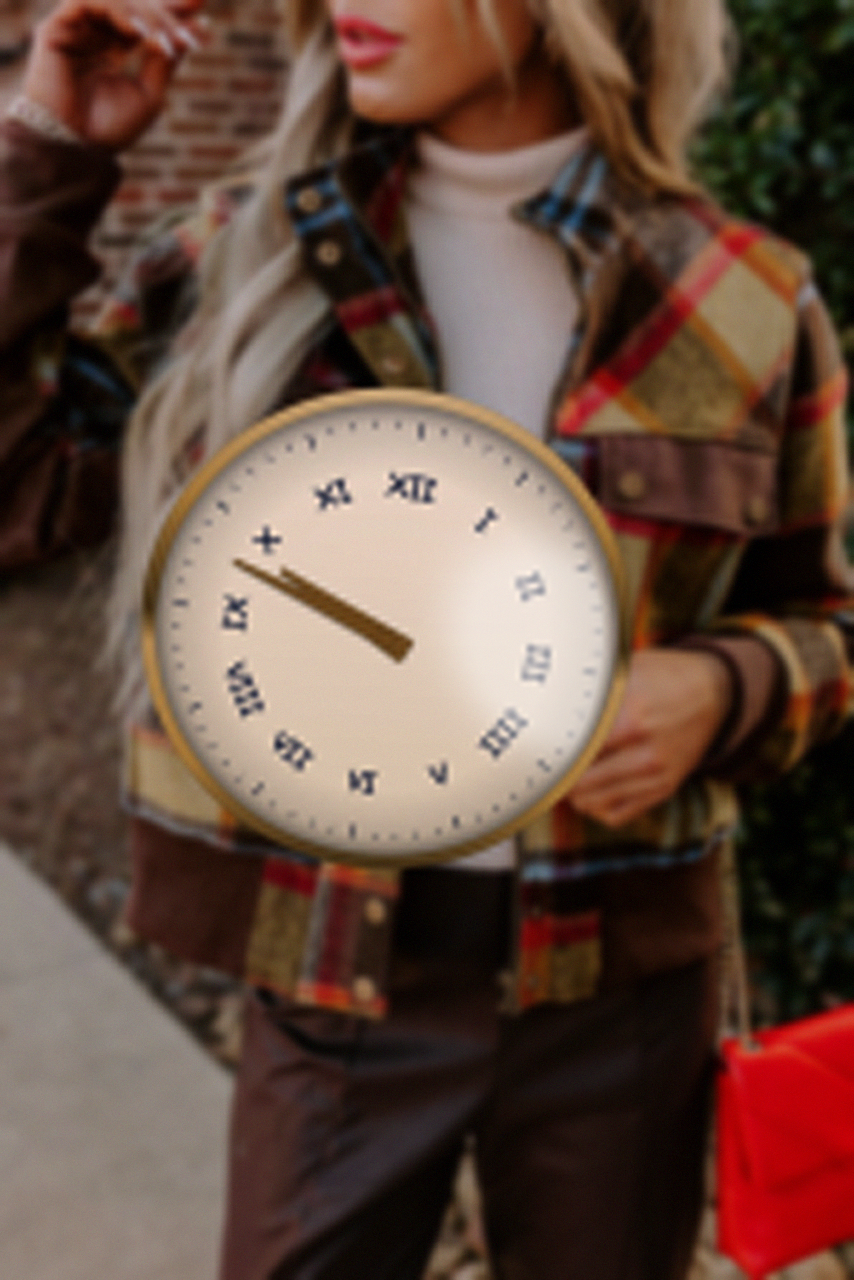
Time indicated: **9:48**
